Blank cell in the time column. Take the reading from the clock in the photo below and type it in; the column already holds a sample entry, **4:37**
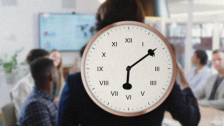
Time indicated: **6:09**
